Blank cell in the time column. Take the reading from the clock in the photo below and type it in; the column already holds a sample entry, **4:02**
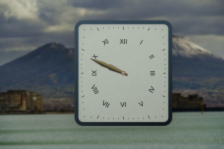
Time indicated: **9:49**
